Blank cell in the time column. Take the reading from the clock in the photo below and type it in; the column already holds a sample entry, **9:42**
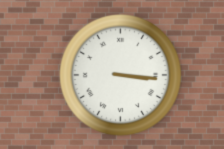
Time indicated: **3:16**
